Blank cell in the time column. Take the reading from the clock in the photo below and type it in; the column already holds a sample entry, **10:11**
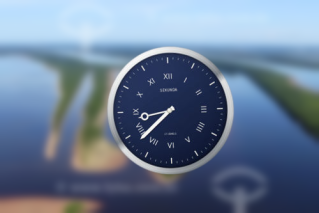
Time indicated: **8:38**
